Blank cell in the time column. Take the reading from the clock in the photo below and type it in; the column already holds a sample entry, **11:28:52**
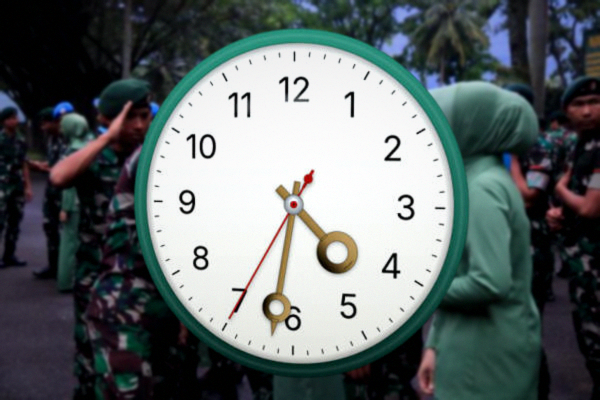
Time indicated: **4:31:35**
